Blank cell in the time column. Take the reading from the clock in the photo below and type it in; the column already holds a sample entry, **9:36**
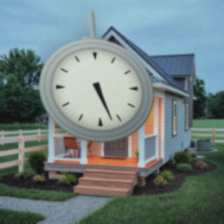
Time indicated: **5:27**
